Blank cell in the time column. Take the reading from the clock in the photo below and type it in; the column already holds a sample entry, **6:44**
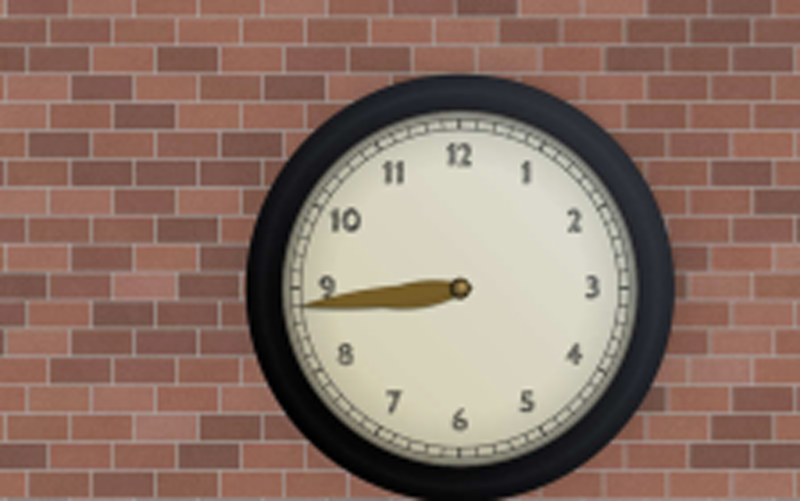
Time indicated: **8:44**
